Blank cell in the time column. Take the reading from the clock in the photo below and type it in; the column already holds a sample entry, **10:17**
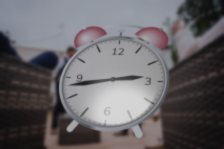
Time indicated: **2:43**
